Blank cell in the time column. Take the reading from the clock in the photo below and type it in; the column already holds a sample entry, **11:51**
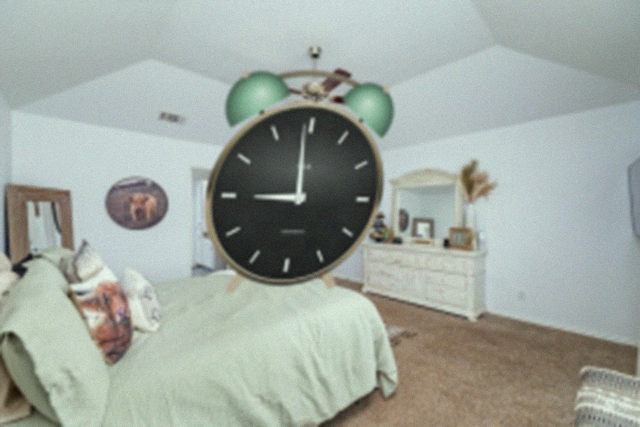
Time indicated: **8:59**
